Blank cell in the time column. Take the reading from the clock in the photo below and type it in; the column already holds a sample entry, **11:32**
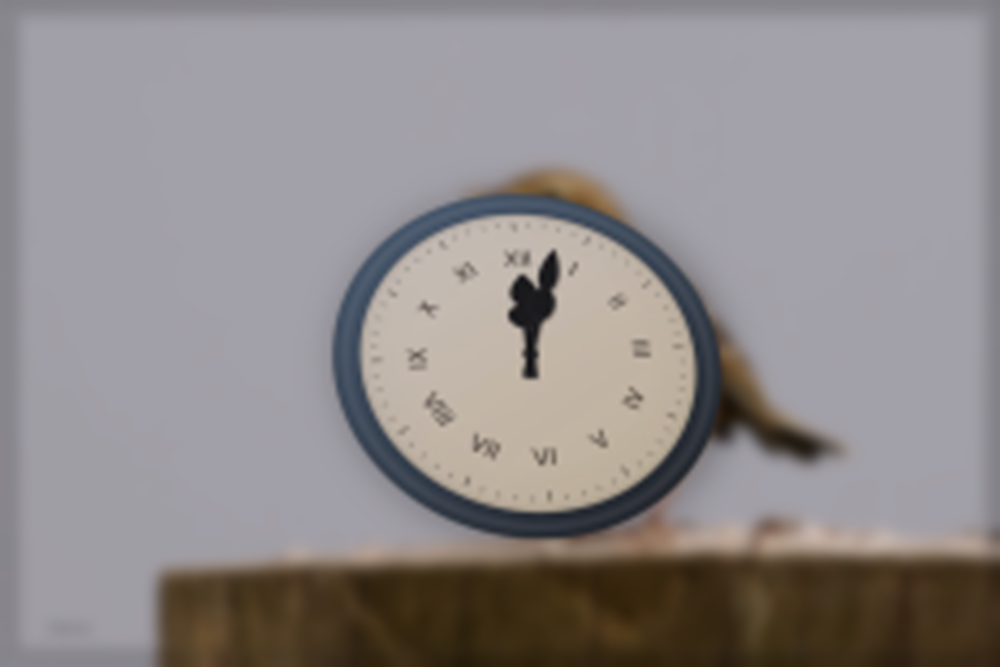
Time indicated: **12:03**
